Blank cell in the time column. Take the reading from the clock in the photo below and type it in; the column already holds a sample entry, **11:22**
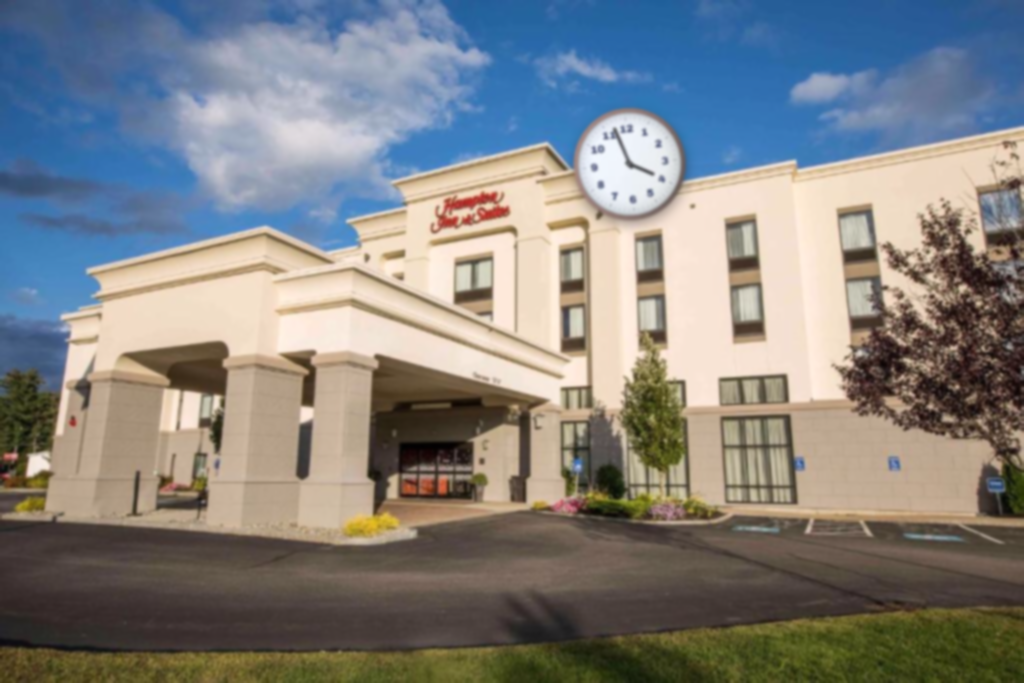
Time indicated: **3:57**
